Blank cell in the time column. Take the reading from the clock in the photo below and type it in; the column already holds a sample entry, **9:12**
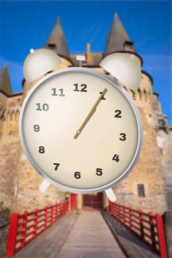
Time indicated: **1:05**
